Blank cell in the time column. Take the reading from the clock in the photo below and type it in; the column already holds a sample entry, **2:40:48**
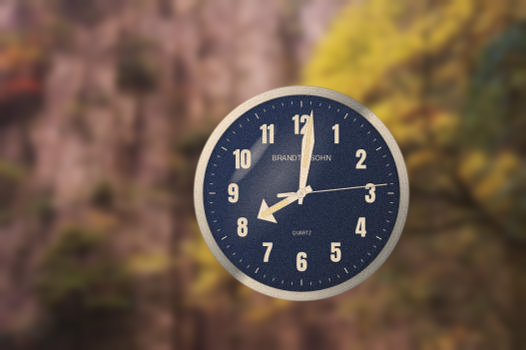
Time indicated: **8:01:14**
